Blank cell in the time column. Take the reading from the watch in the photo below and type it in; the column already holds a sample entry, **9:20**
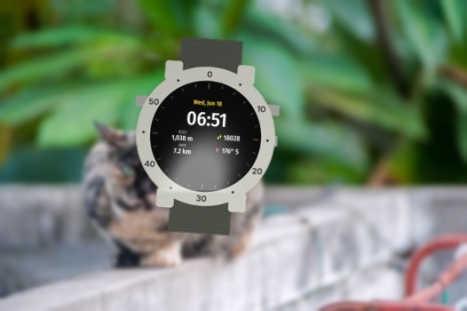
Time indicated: **6:51**
